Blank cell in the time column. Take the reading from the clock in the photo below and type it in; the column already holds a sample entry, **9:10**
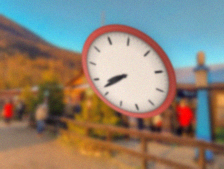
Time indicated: **8:42**
